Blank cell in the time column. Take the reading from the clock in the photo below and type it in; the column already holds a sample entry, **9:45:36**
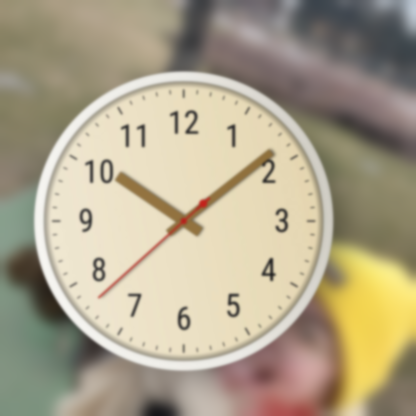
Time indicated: **10:08:38**
